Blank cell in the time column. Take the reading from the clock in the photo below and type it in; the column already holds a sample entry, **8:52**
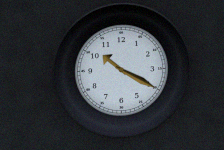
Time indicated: **10:20**
